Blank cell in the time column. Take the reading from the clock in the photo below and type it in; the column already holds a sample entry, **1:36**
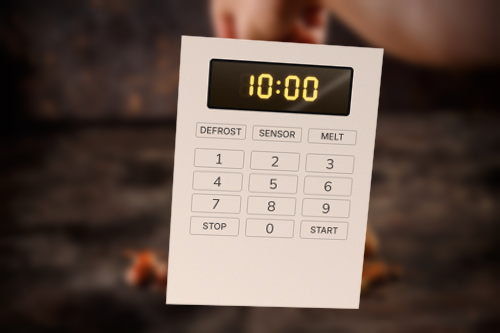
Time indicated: **10:00**
